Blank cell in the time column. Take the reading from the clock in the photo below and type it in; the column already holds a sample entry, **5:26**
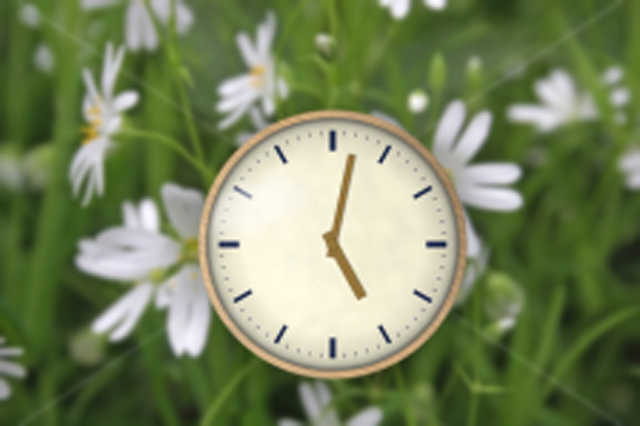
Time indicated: **5:02**
